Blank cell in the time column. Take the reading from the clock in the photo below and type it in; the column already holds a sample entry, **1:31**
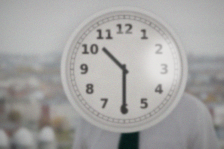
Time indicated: **10:30**
